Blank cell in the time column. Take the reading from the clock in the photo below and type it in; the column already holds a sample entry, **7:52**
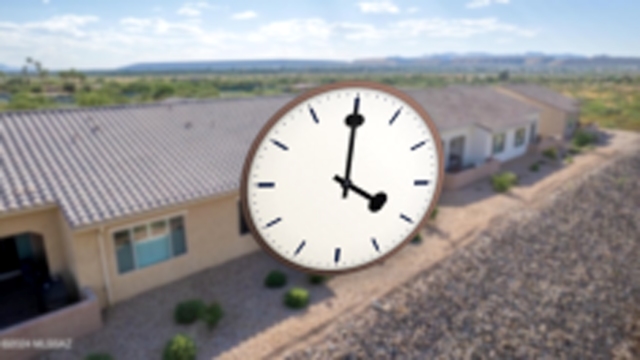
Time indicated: **4:00**
